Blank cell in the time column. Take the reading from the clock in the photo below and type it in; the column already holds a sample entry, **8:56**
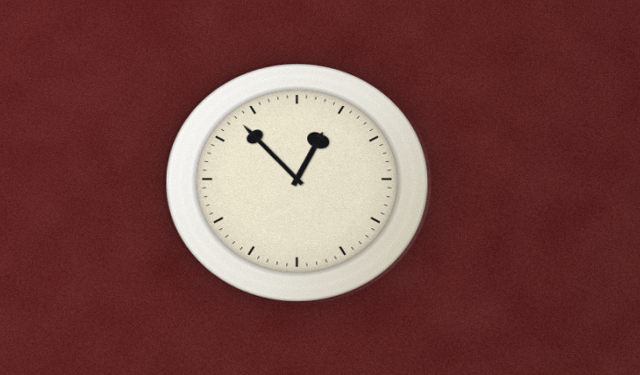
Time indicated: **12:53**
